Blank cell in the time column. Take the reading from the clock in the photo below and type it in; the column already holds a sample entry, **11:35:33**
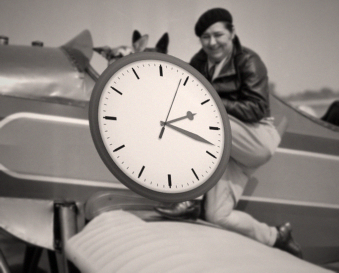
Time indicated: **2:18:04**
